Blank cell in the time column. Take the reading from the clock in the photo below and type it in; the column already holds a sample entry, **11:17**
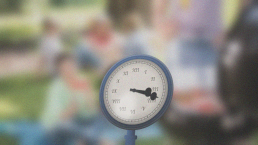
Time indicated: **3:18**
